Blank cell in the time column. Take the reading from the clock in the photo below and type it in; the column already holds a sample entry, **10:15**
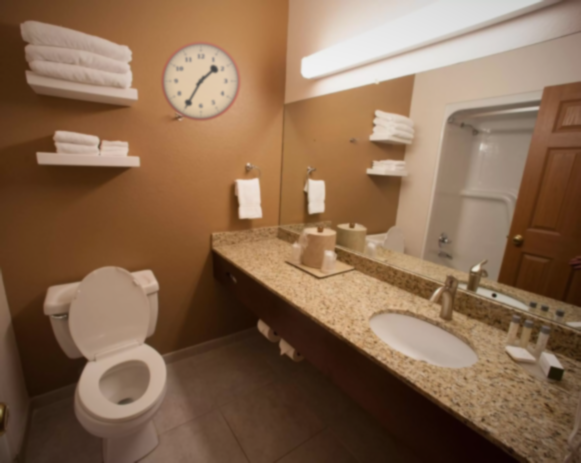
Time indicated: **1:35**
